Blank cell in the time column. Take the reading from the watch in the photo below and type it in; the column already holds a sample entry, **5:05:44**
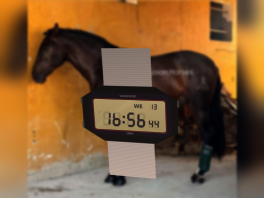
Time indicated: **16:56:44**
